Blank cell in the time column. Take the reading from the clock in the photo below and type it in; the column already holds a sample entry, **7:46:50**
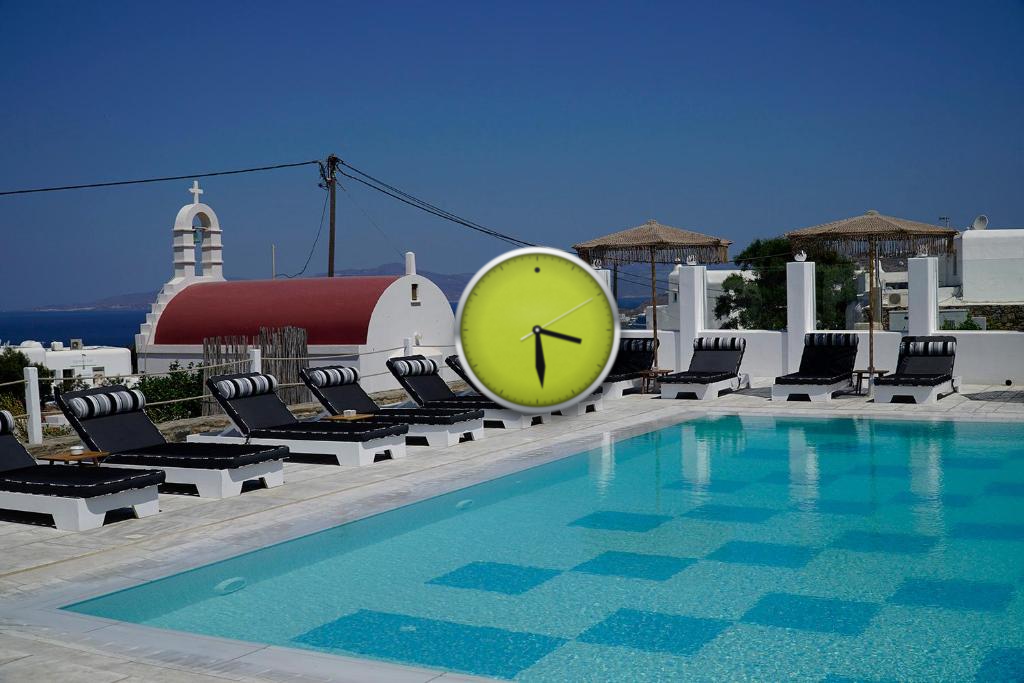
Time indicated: **3:29:10**
